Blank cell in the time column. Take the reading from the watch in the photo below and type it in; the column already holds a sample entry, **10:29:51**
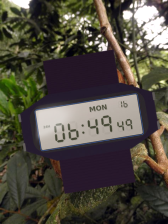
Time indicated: **6:49:49**
